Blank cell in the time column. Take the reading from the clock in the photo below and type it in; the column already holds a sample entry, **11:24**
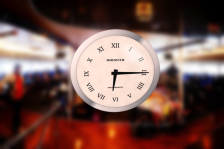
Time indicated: **6:15**
